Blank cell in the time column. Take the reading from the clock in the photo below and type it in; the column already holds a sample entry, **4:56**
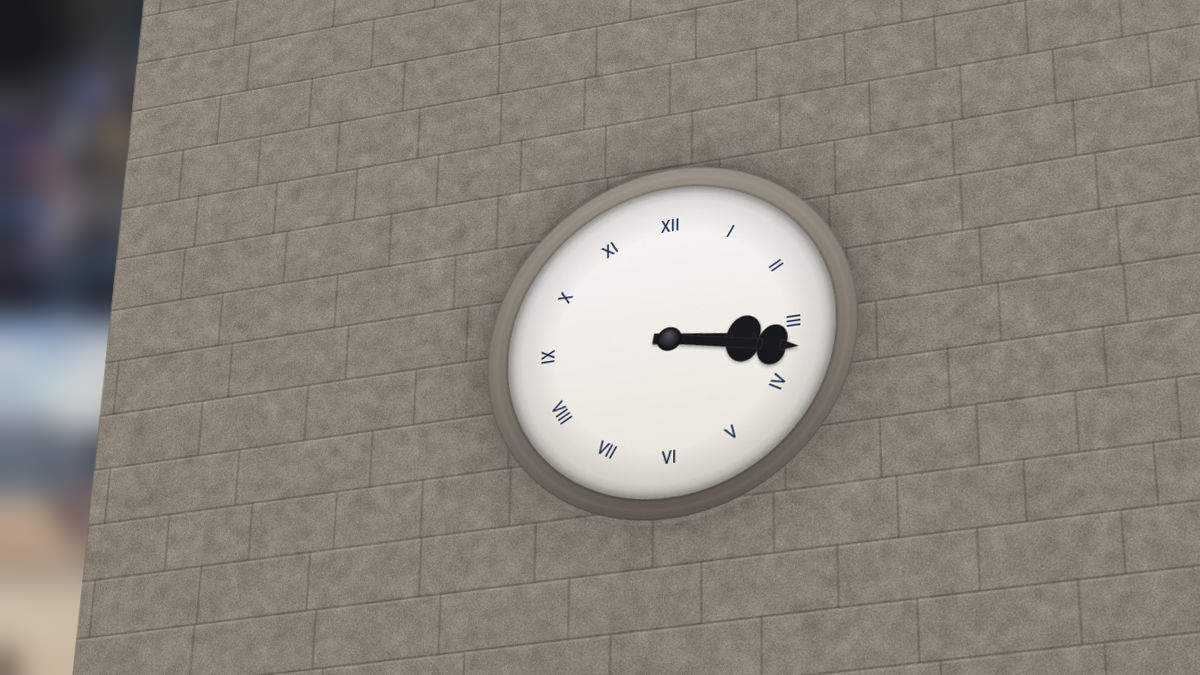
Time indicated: **3:17**
